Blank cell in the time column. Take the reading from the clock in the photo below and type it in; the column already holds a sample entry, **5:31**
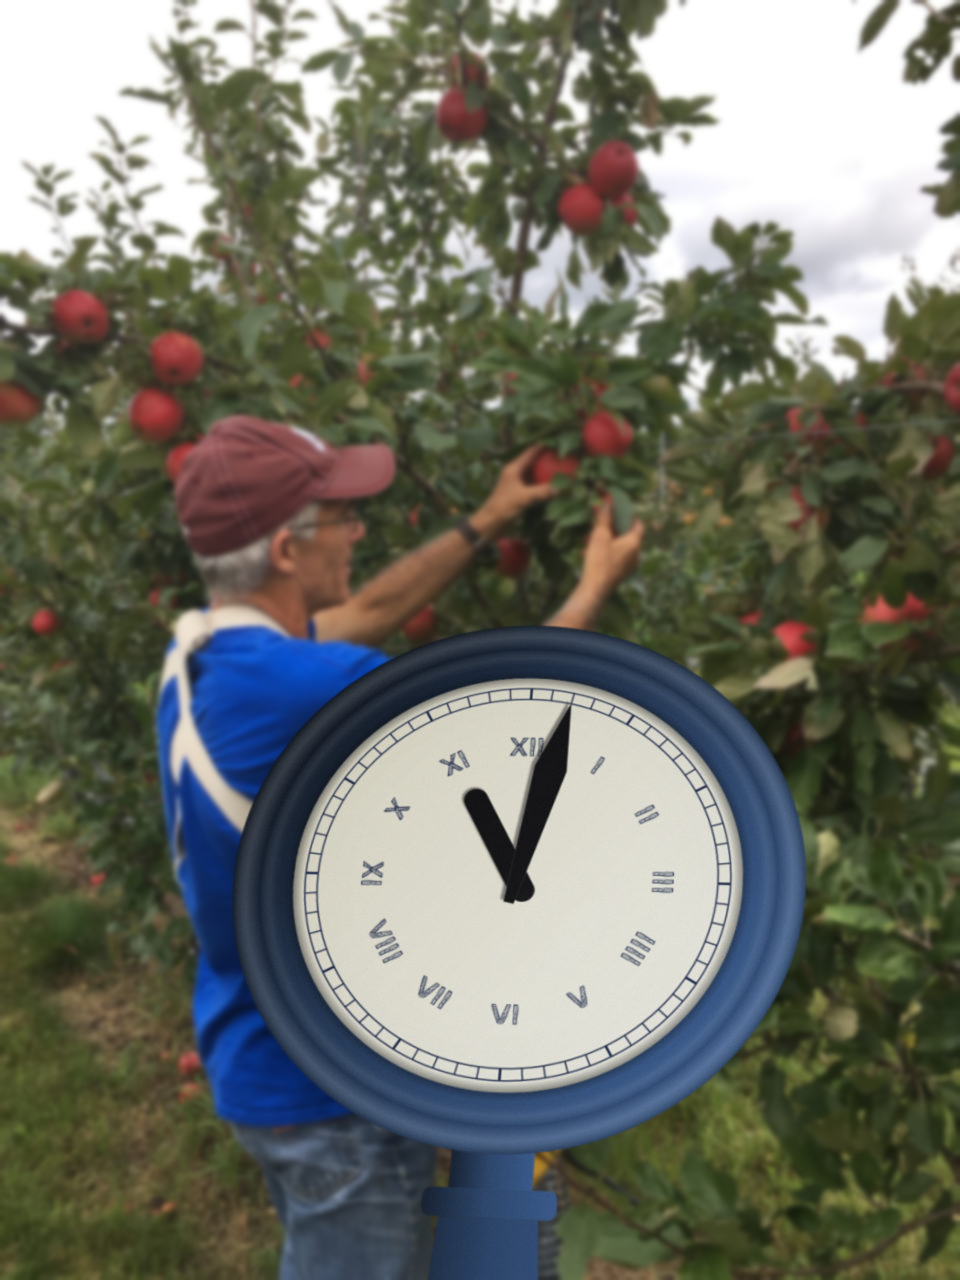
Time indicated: **11:02**
